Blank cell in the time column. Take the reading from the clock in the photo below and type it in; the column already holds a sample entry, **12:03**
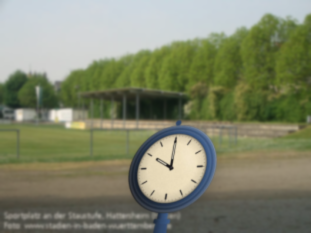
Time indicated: **10:00**
